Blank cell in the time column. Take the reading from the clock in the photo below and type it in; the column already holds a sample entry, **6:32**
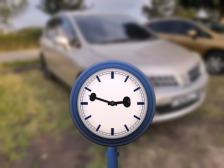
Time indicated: **2:48**
